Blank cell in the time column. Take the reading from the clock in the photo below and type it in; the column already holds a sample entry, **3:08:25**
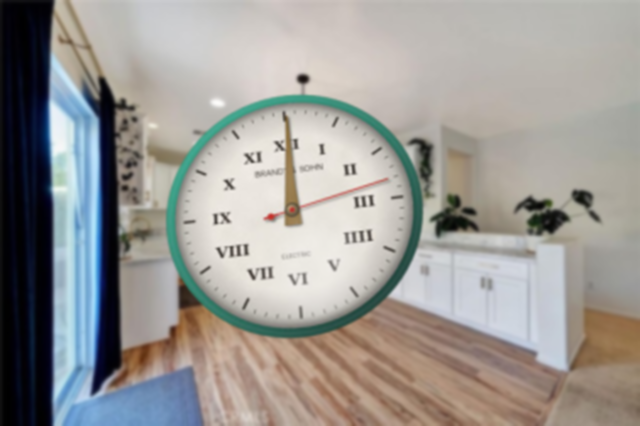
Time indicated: **12:00:13**
